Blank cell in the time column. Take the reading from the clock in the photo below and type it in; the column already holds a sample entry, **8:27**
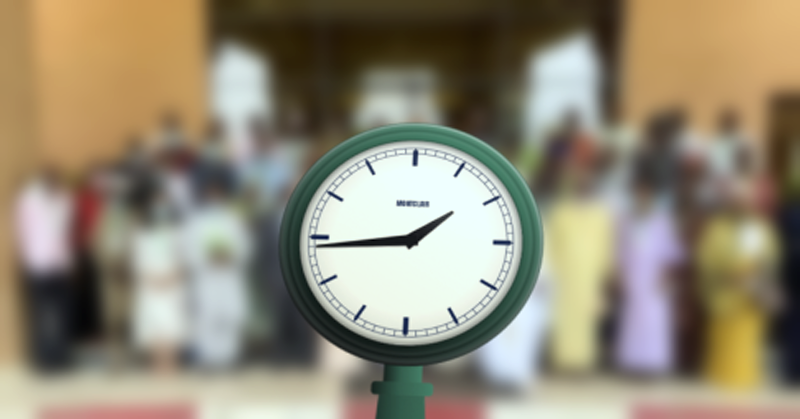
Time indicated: **1:44**
